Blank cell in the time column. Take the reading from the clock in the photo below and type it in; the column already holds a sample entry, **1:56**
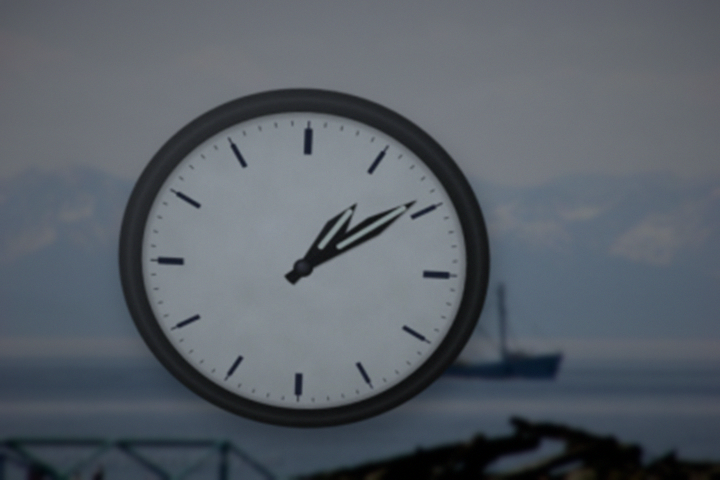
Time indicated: **1:09**
